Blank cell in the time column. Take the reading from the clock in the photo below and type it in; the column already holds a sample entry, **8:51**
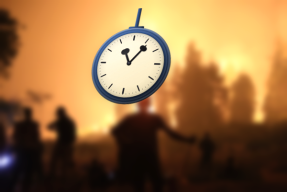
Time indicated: **11:06**
